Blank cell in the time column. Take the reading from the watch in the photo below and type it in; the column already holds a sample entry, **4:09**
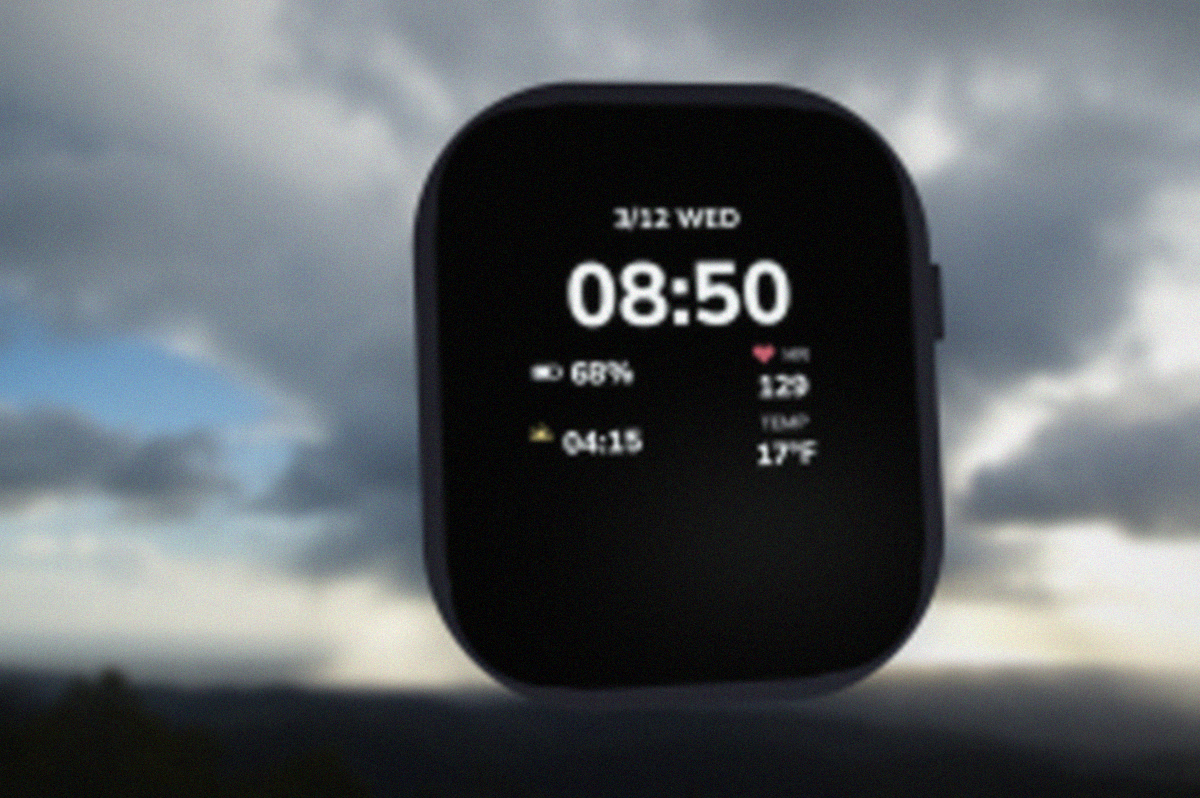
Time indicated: **8:50**
